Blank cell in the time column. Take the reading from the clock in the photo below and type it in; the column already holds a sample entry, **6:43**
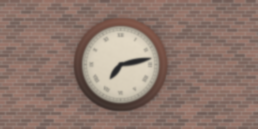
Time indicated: **7:13**
